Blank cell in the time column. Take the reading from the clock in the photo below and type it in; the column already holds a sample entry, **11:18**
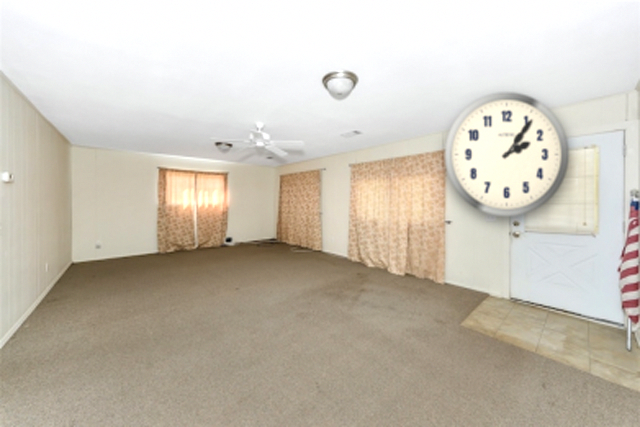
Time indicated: **2:06**
